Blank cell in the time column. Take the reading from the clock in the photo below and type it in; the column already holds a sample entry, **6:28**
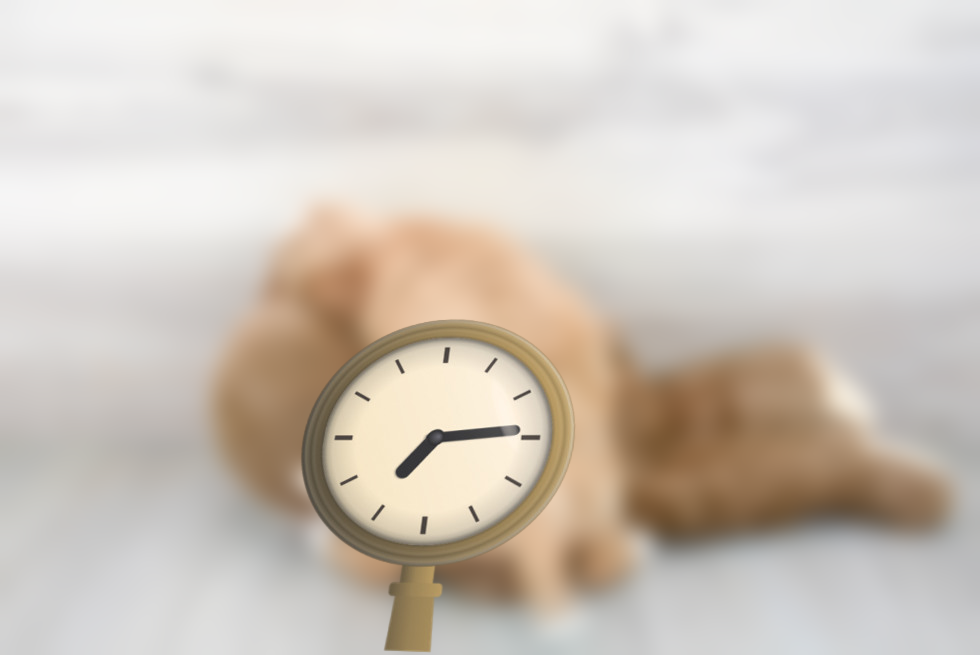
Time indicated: **7:14**
